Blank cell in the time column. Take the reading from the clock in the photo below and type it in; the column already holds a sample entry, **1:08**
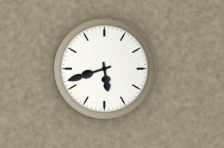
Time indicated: **5:42**
